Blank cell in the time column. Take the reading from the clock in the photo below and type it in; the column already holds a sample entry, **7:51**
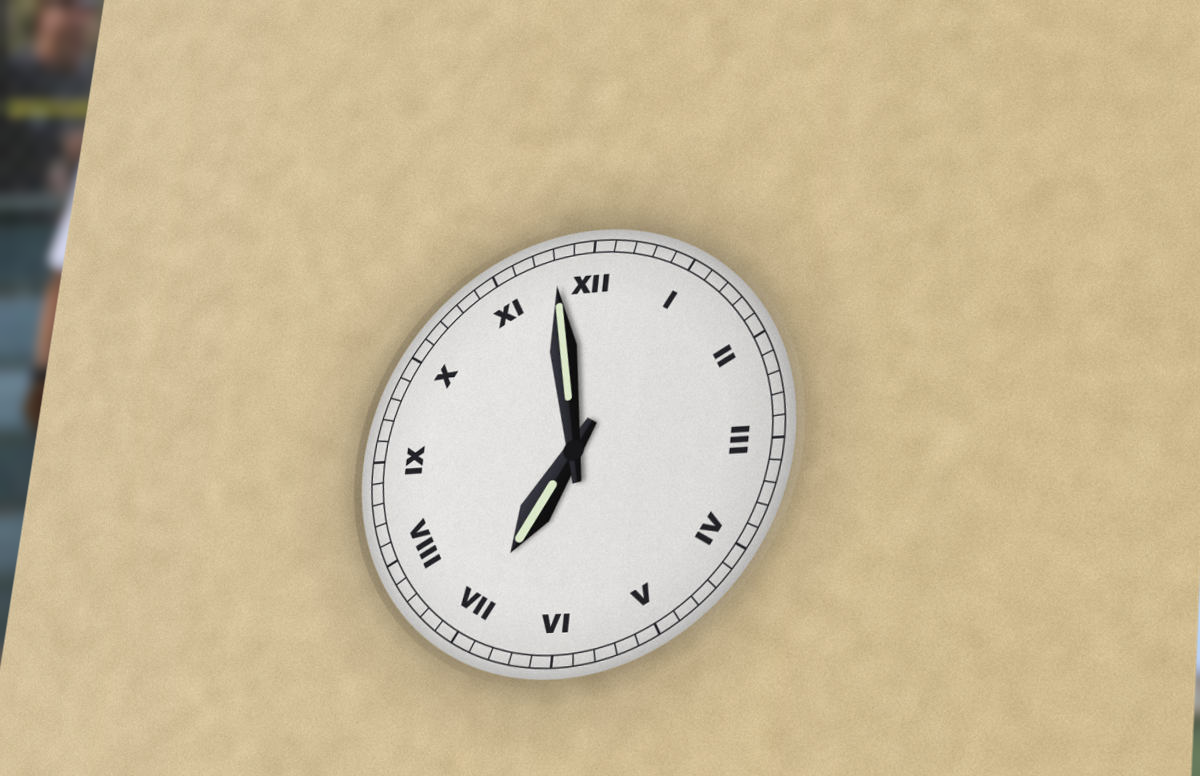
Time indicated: **6:58**
